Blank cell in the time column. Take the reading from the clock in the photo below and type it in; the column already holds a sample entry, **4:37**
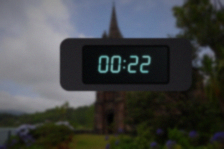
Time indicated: **0:22**
